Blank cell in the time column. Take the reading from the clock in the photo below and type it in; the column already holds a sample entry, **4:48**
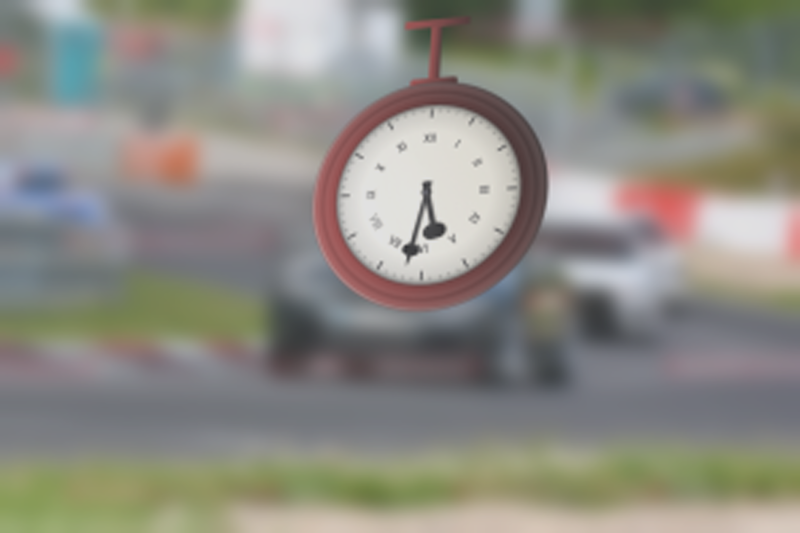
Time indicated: **5:32**
